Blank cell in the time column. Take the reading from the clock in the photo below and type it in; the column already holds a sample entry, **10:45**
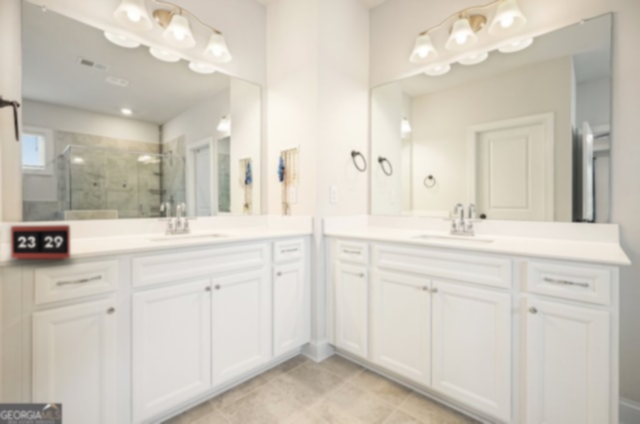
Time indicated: **23:29**
